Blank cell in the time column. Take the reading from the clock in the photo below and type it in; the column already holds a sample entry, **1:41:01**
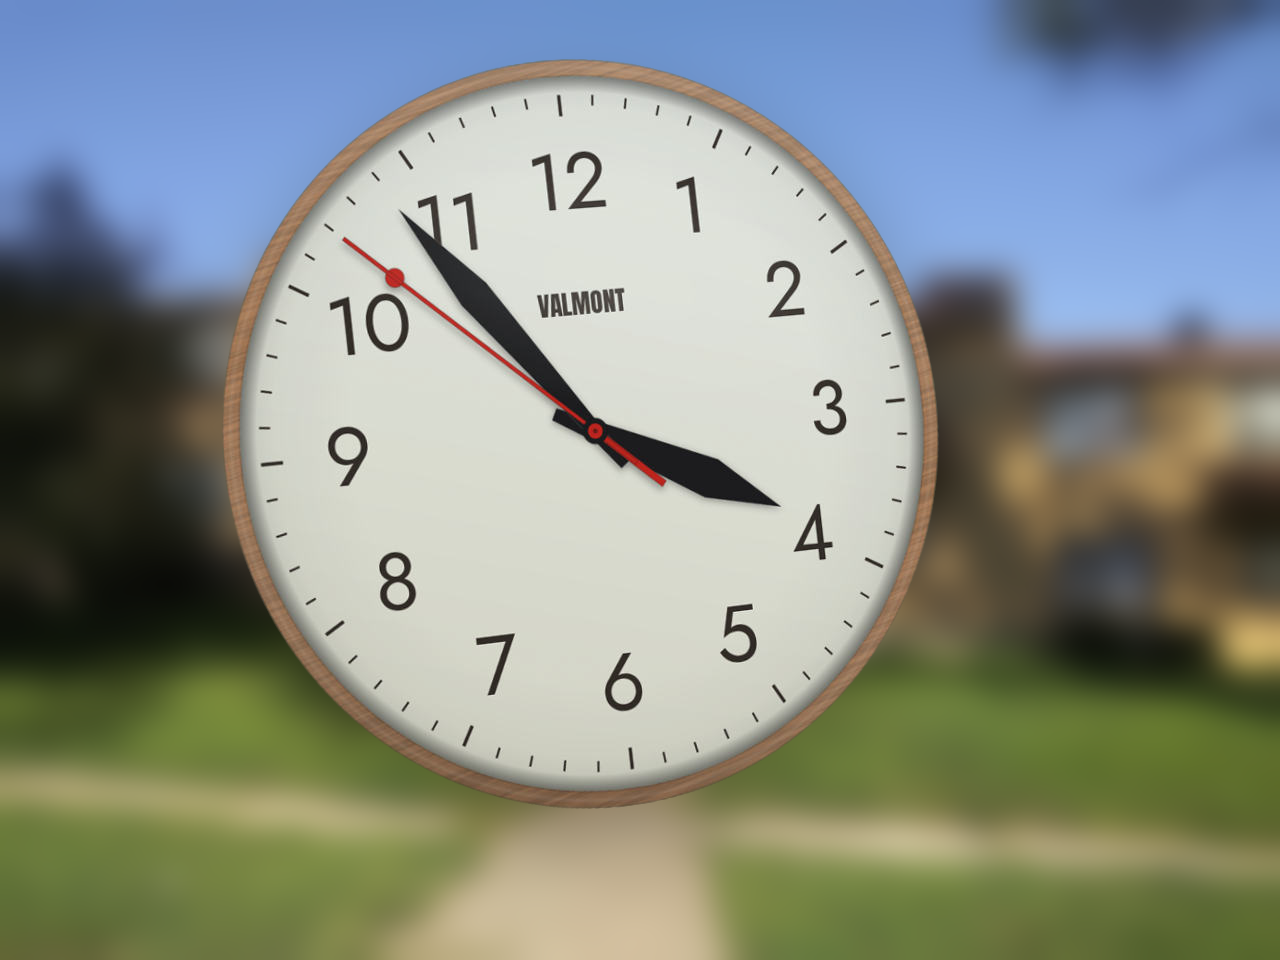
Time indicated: **3:53:52**
